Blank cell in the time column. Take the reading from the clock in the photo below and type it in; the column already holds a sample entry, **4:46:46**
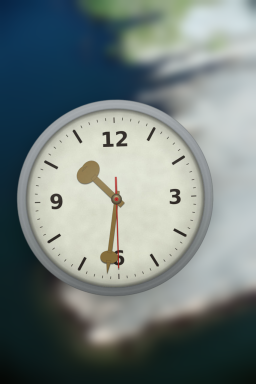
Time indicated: **10:31:30**
